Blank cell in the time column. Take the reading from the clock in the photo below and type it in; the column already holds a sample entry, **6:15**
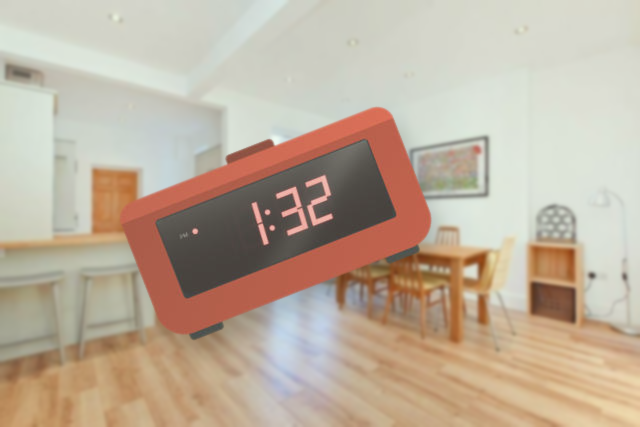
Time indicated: **1:32**
